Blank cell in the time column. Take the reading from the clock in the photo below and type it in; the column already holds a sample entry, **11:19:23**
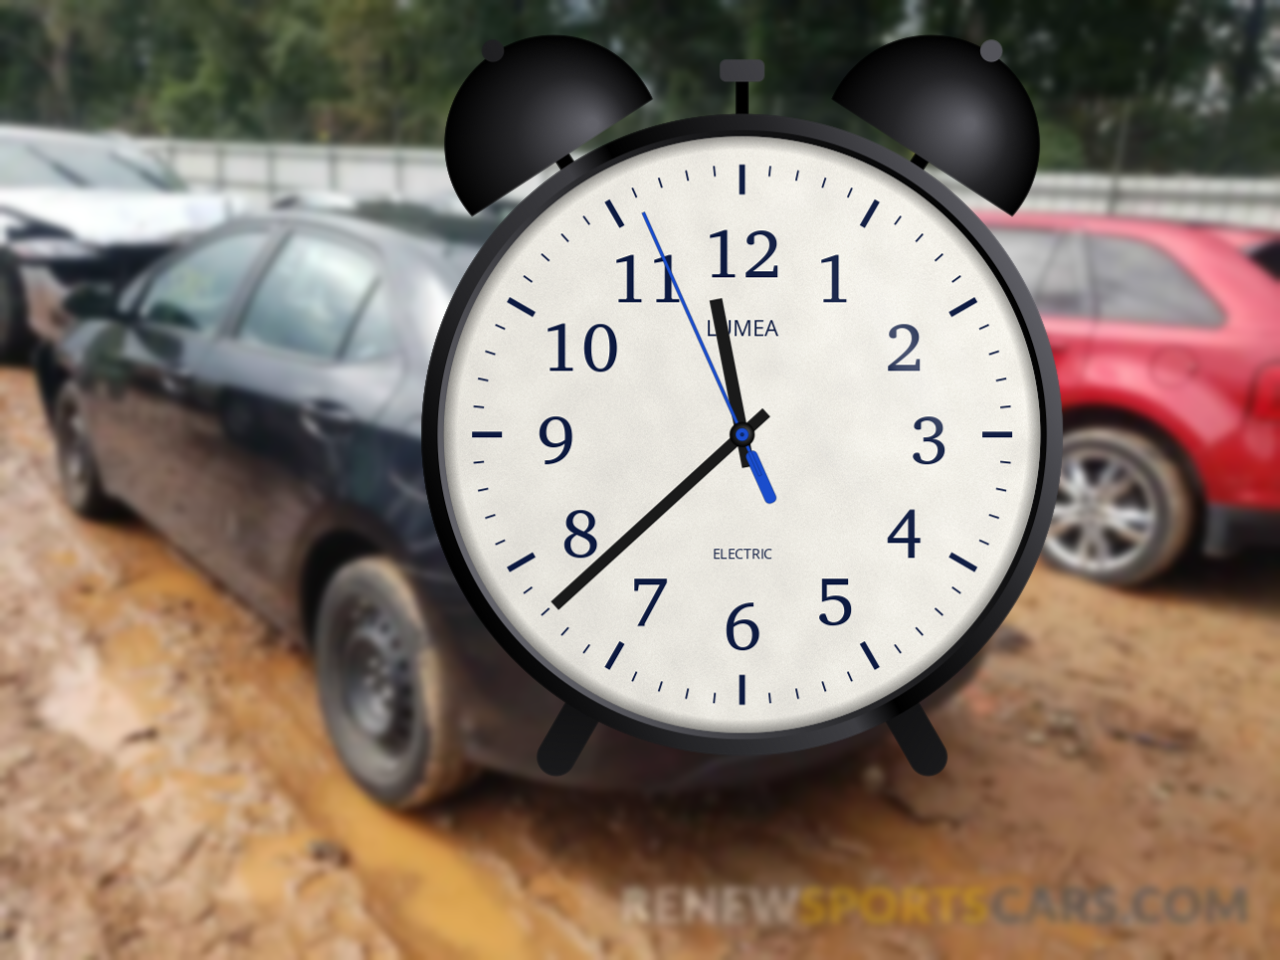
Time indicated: **11:37:56**
